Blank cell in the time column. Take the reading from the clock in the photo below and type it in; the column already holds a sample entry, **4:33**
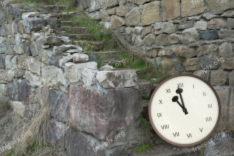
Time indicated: **10:59**
